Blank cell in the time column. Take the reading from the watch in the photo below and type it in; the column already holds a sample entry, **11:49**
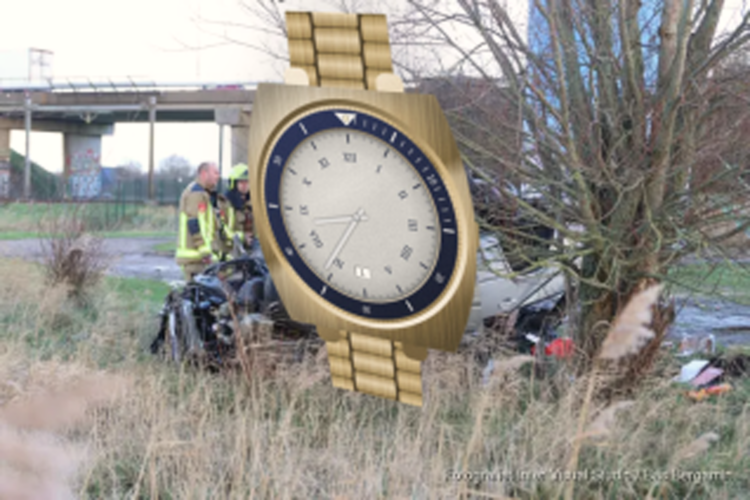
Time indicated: **8:36**
